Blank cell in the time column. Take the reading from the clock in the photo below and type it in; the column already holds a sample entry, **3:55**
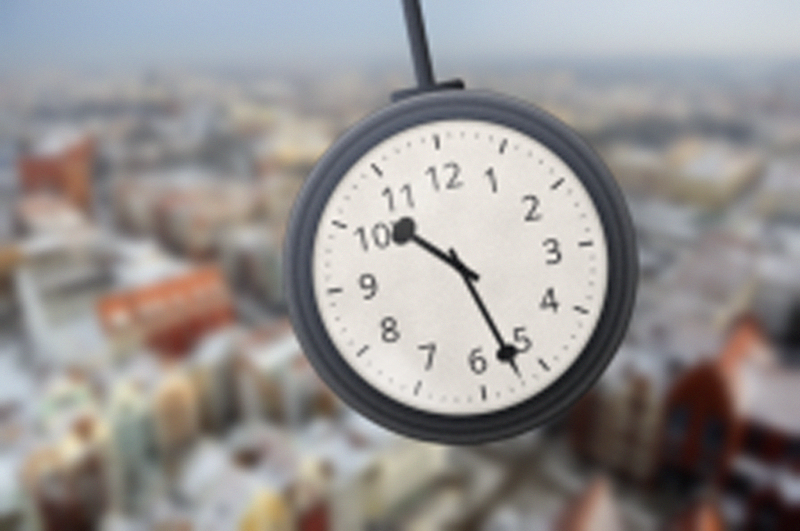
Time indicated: **10:27**
